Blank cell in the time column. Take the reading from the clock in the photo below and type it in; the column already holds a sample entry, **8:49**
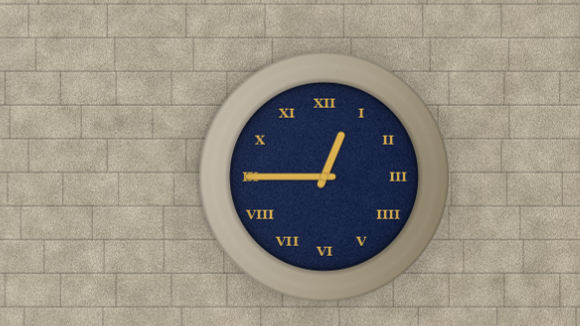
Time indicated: **12:45**
